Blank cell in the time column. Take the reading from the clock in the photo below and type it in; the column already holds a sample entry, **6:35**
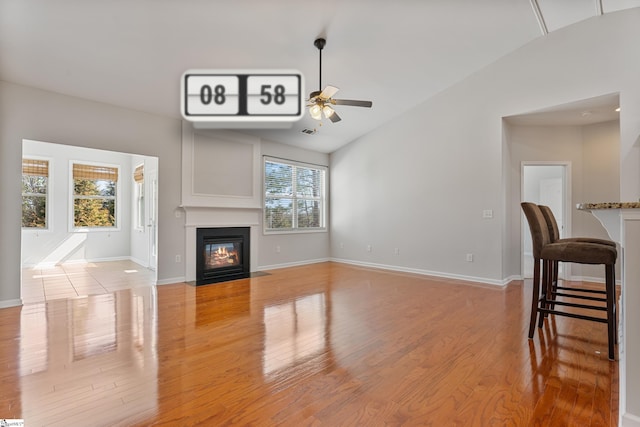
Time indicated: **8:58**
